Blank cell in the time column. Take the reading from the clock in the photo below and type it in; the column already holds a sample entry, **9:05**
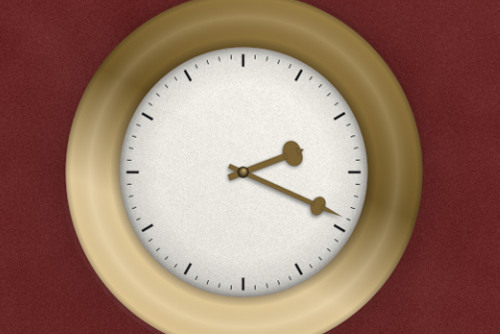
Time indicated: **2:19**
